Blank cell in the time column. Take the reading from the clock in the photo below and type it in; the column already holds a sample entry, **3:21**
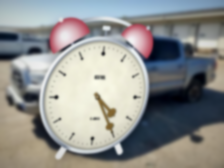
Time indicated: **4:25**
